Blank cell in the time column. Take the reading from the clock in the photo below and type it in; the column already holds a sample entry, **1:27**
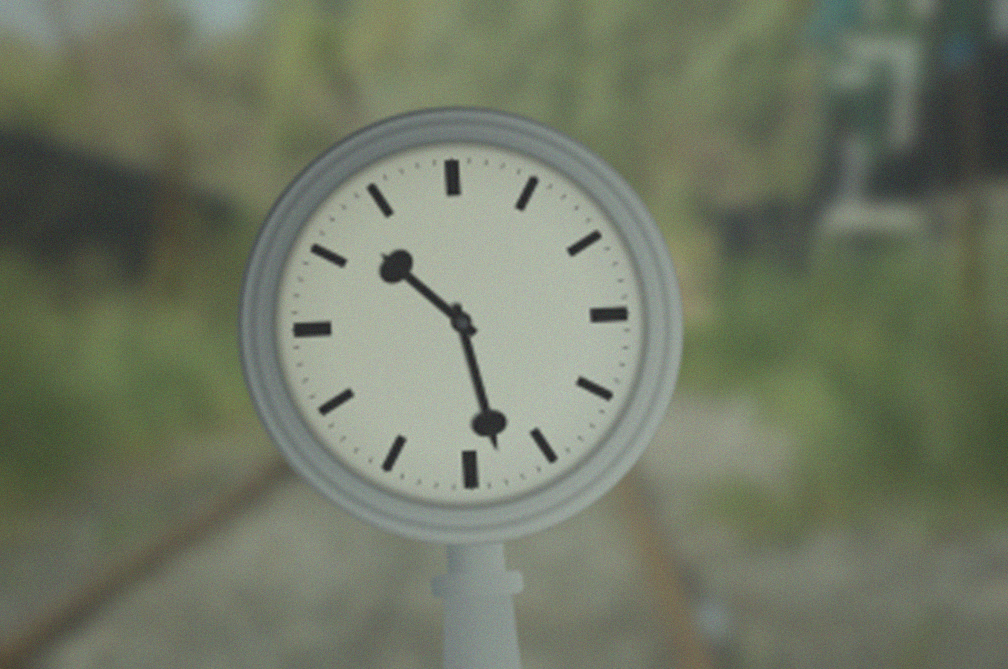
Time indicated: **10:28**
